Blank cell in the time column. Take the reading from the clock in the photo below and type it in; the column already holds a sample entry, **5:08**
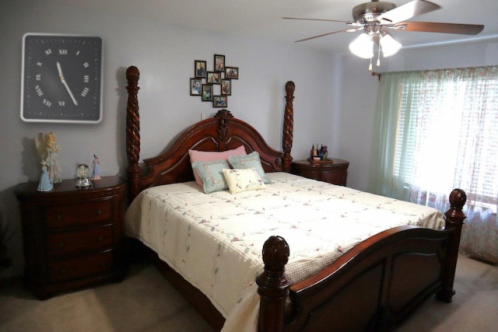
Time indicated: **11:25**
